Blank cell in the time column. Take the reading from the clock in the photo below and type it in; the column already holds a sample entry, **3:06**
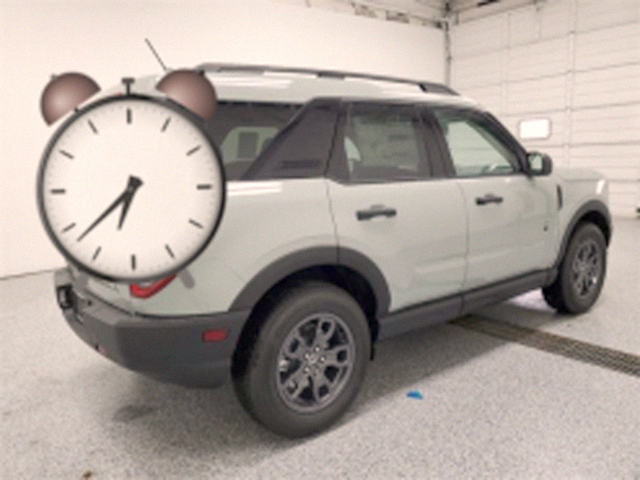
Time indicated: **6:38**
